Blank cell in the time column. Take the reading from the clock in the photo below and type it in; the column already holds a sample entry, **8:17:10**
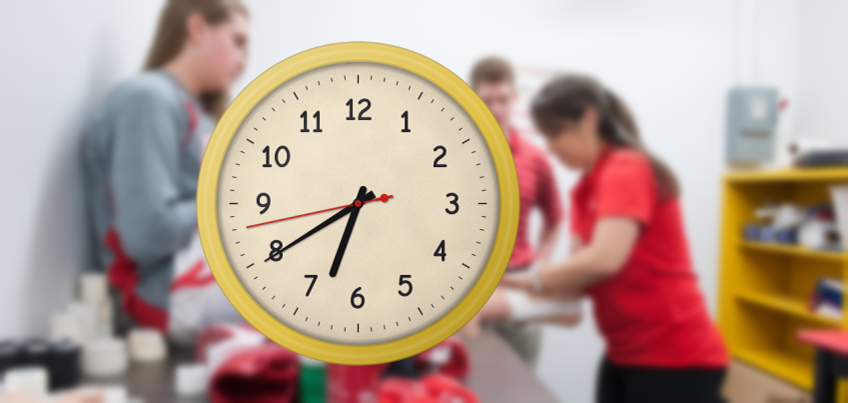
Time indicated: **6:39:43**
